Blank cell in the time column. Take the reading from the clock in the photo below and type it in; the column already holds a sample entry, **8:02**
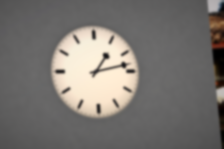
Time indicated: **1:13**
